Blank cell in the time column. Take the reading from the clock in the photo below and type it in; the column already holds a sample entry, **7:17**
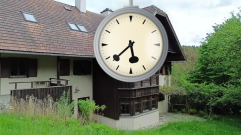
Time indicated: **5:38**
